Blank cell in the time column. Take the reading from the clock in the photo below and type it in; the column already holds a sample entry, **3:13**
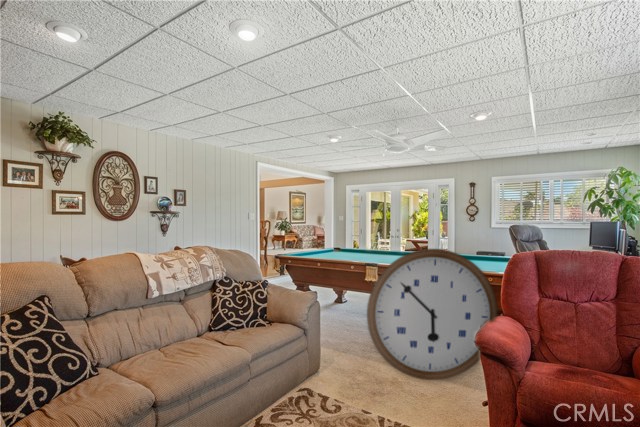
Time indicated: **5:52**
